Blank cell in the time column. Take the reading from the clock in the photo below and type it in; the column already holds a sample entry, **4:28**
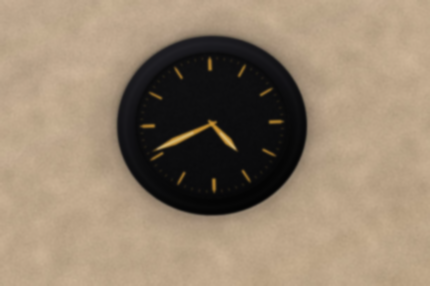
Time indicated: **4:41**
